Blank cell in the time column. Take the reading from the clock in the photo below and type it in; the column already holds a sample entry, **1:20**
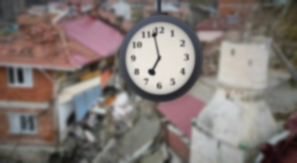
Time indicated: **6:58**
